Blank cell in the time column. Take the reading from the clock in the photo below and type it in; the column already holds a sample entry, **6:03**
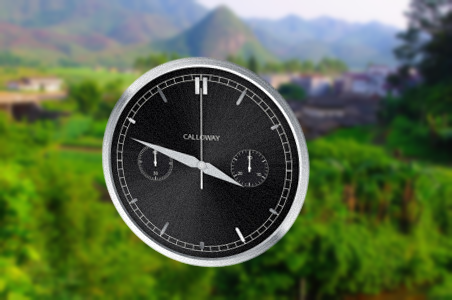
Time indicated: **3:48**
